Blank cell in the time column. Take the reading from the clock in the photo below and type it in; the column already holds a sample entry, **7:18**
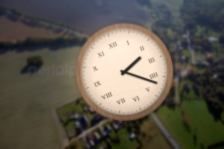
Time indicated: **2:22**
